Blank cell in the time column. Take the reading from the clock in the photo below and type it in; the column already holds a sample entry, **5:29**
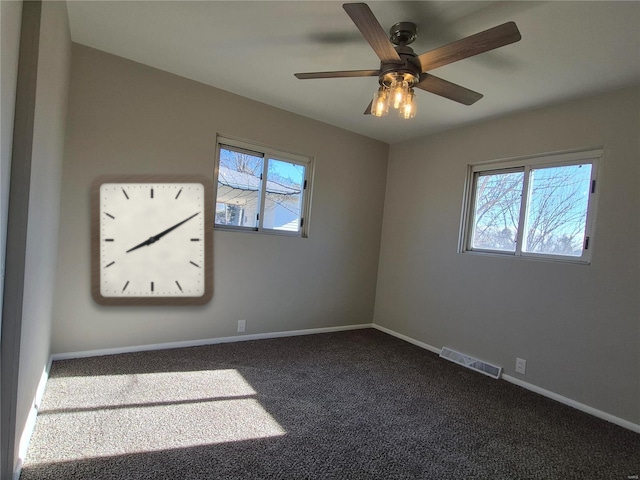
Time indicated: **8:10**
